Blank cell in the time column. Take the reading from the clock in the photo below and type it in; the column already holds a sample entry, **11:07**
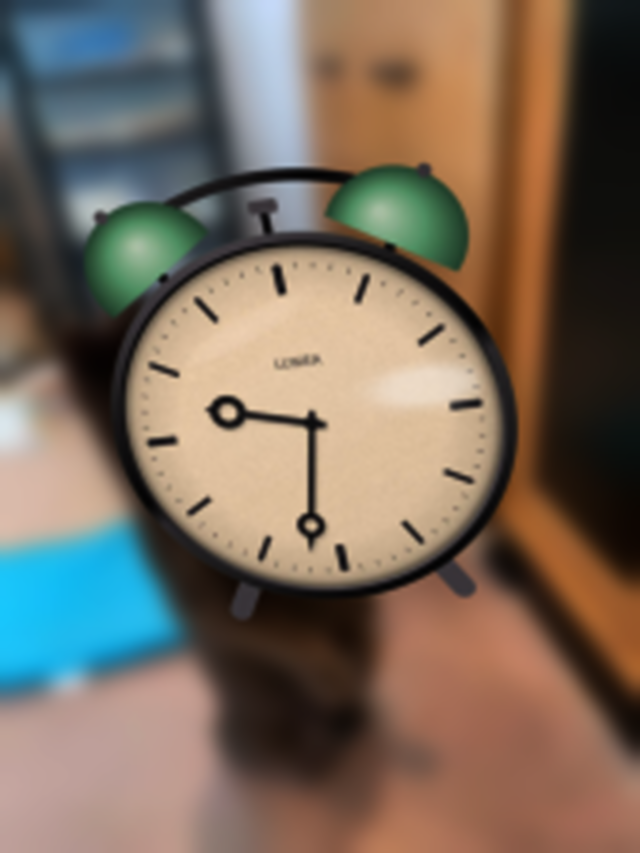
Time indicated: **9:32**
